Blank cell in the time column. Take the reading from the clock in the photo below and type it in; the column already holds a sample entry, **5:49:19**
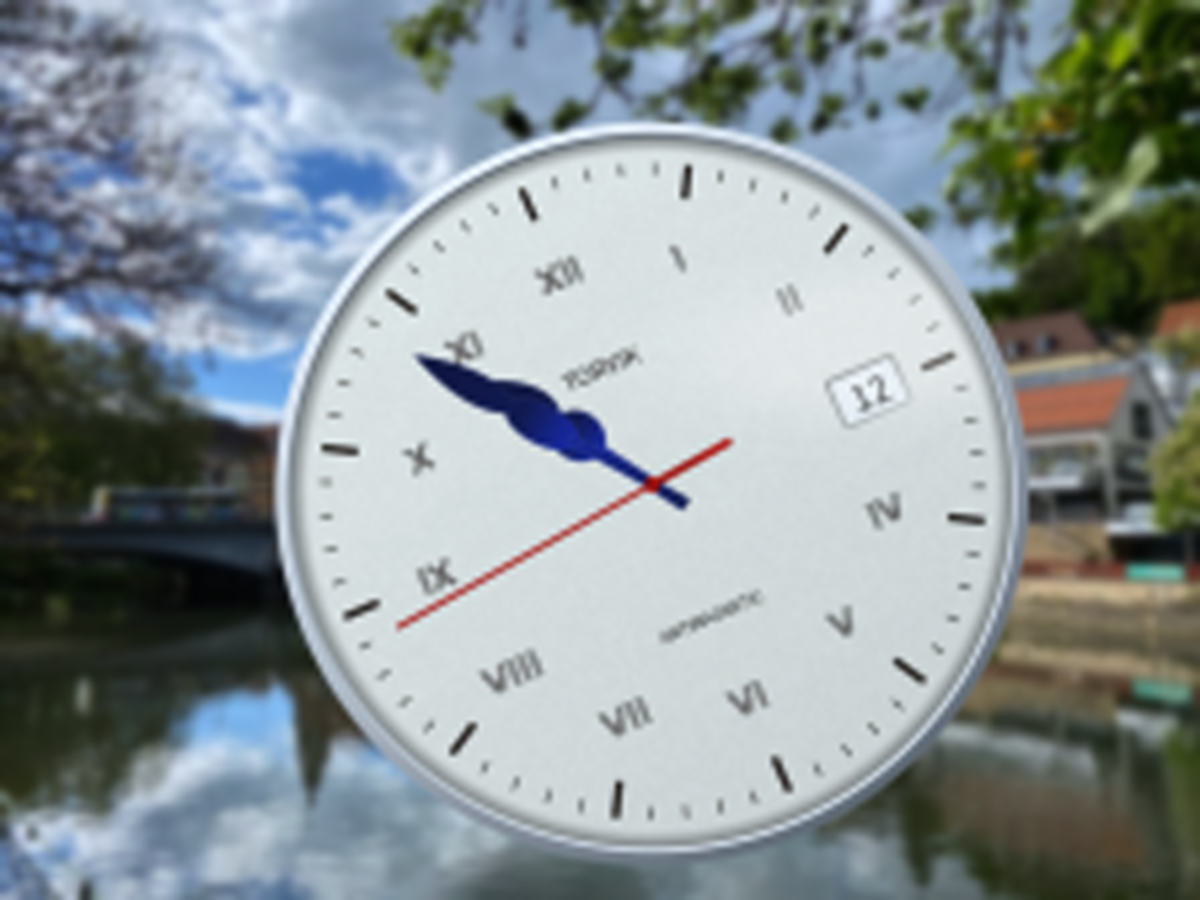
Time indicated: **10:53:44**
